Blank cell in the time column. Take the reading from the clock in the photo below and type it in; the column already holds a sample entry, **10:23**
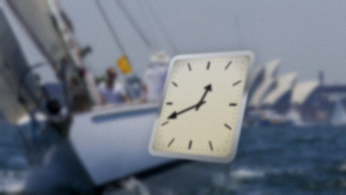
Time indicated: **12:41**
